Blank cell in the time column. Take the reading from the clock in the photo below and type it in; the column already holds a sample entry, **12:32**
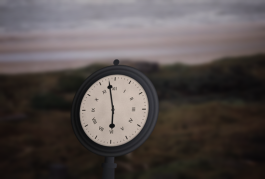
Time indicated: **5:58**
